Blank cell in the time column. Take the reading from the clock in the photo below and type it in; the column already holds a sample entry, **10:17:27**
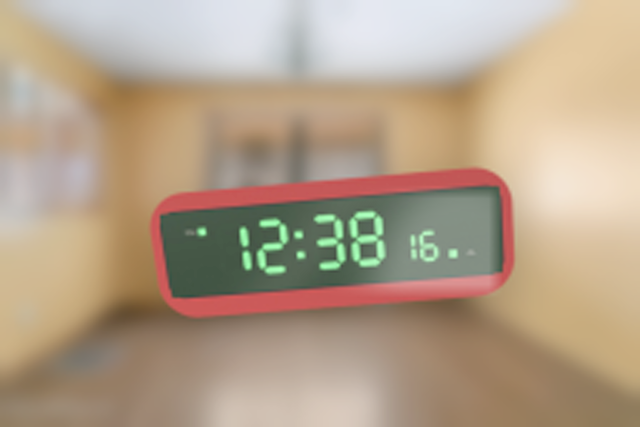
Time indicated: **12:38:16**
